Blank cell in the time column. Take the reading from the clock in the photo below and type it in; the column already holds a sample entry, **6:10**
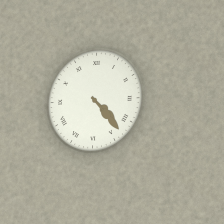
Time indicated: **4:23**
